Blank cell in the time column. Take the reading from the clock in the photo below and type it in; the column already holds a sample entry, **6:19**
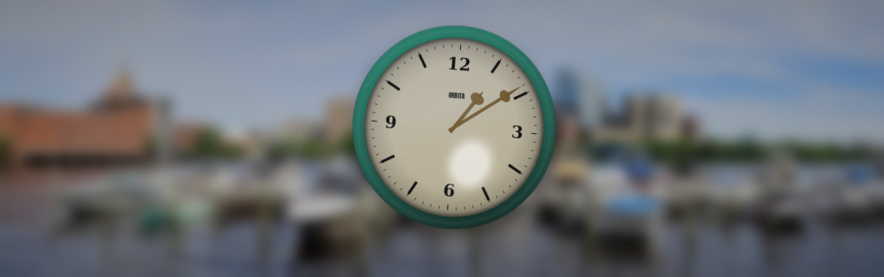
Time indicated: **1:09**
